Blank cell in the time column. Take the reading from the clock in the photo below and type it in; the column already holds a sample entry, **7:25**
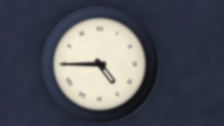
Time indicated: **4:45**
